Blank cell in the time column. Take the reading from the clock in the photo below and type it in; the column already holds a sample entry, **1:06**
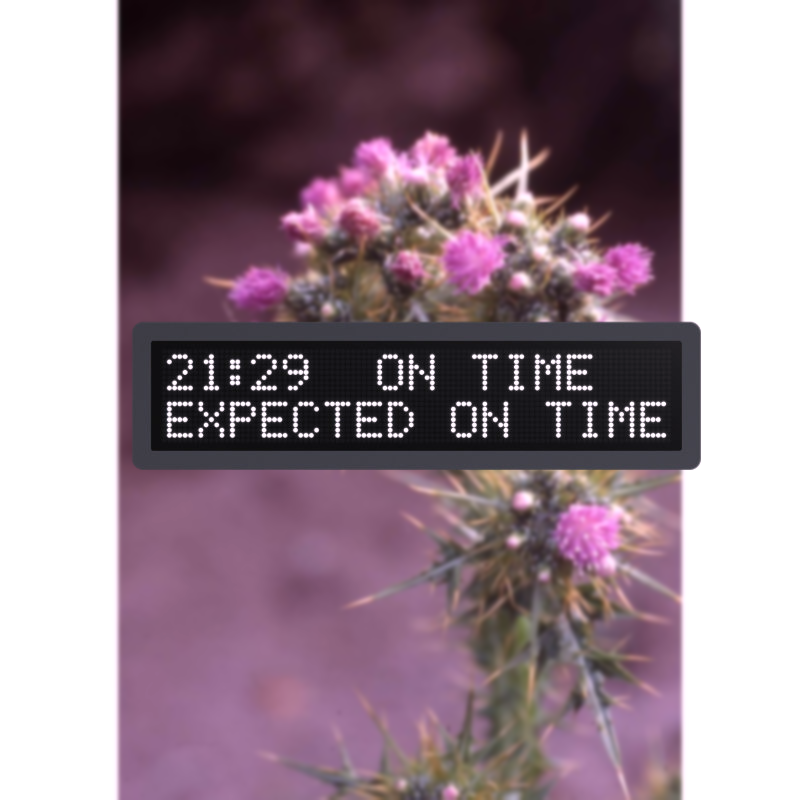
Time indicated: **21:29**
